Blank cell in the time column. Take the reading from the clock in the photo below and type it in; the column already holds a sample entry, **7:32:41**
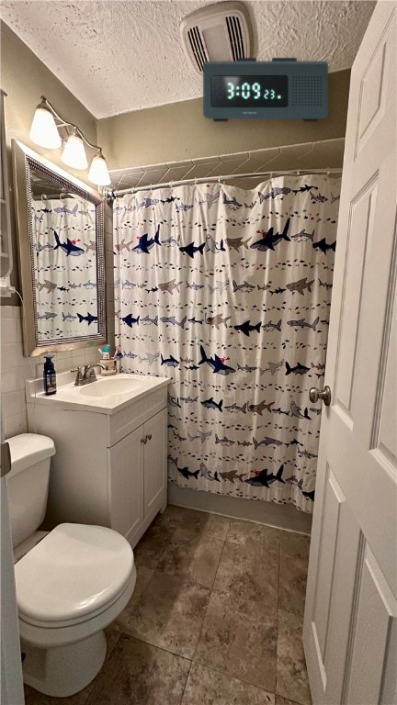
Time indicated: **3:09:23**
